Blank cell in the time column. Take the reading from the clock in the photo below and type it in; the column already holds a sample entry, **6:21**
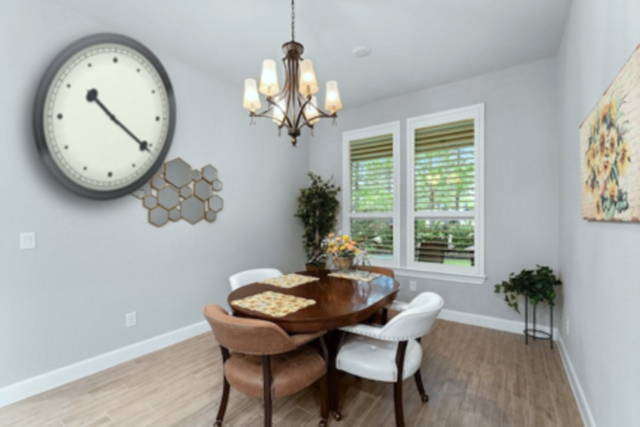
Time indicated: **10:21**
